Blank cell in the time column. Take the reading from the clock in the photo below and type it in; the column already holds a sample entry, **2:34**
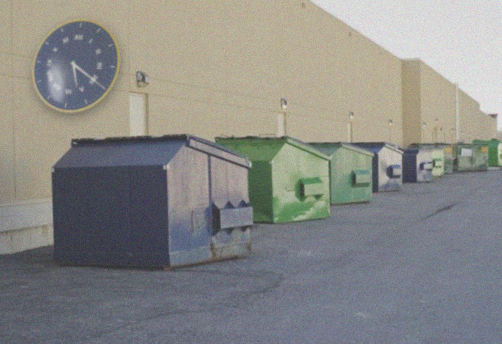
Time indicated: **5:20**
